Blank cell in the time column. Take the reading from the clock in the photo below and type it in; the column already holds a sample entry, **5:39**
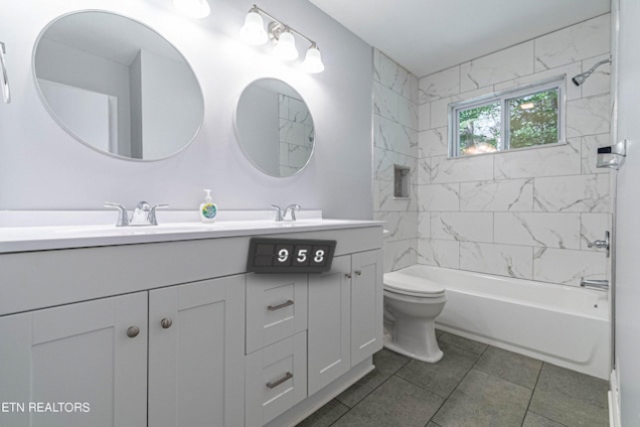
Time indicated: **9:58**
